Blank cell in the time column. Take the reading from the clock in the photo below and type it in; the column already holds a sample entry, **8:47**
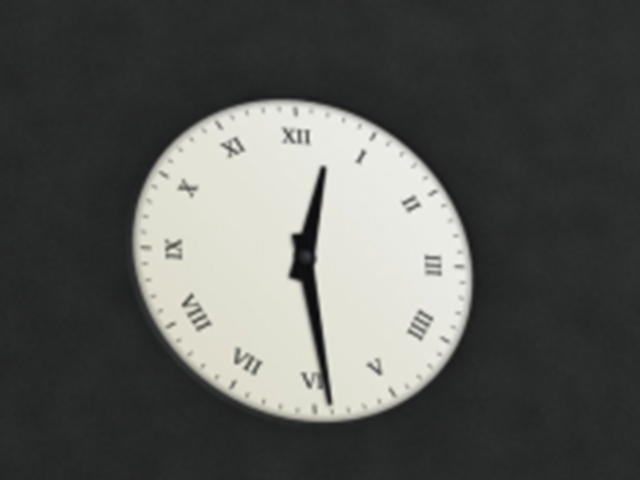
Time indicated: **12:29**
